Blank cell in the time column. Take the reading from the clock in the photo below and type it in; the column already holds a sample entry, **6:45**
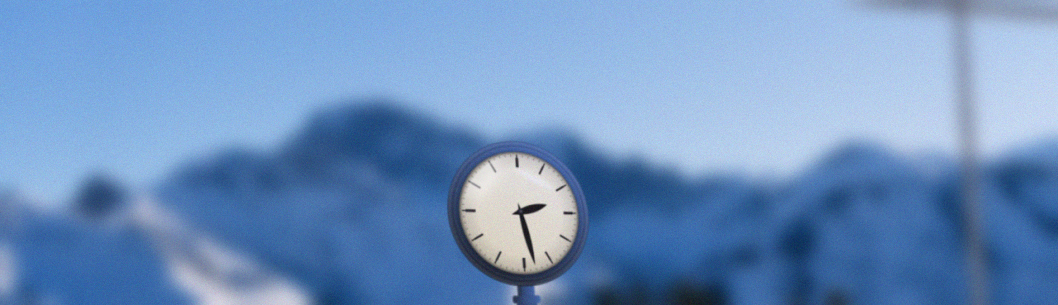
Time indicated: **2:28**
